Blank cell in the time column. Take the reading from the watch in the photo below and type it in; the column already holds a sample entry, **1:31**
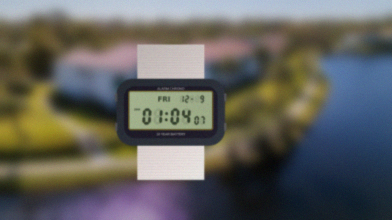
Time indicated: **1:04**
